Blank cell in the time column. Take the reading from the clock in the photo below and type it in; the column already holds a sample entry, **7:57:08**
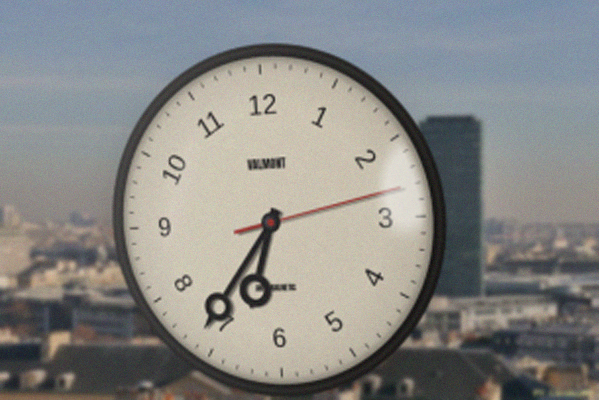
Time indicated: **6:36:13**
